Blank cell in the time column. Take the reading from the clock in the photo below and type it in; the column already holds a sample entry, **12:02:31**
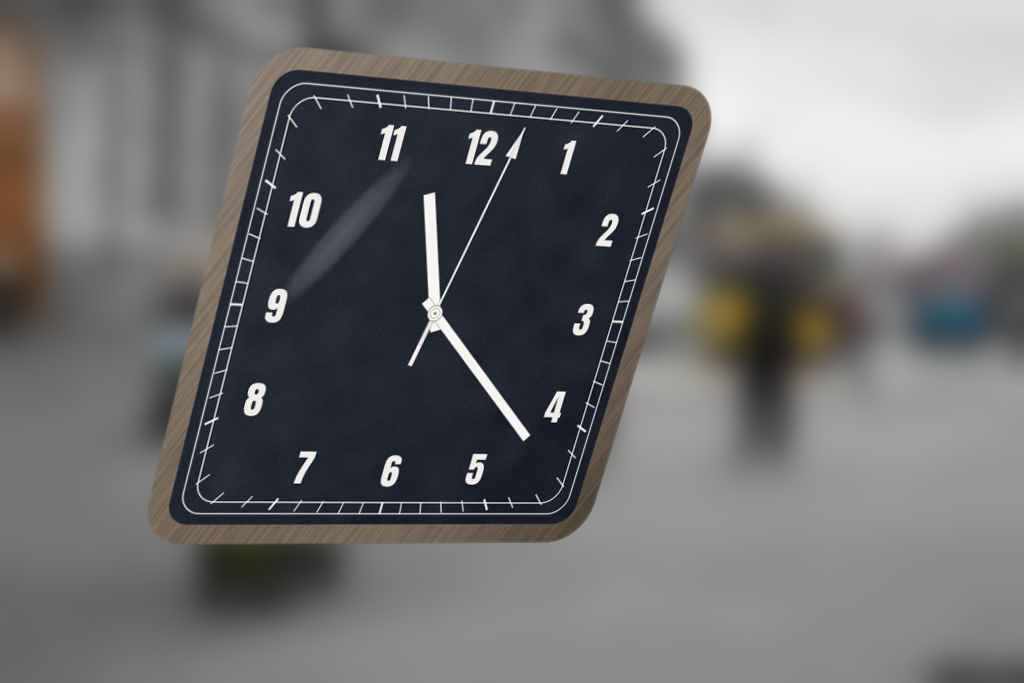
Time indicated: **11:22:02**
